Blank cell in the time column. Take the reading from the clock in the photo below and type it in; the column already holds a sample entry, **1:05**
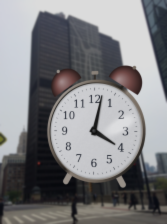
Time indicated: **4:02**
